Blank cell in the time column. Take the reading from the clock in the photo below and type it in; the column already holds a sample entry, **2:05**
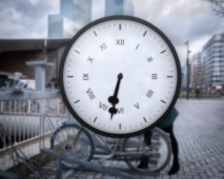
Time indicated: **6:32**
